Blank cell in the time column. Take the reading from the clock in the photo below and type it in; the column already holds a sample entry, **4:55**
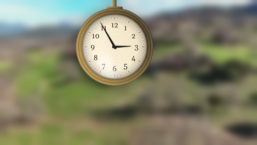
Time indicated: **2:55**
